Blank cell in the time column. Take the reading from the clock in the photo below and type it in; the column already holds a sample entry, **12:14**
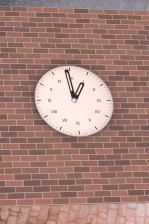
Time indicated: **12:59**
